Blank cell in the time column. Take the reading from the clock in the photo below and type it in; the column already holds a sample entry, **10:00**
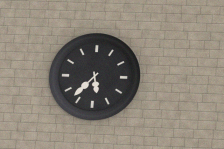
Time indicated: **5:37**
